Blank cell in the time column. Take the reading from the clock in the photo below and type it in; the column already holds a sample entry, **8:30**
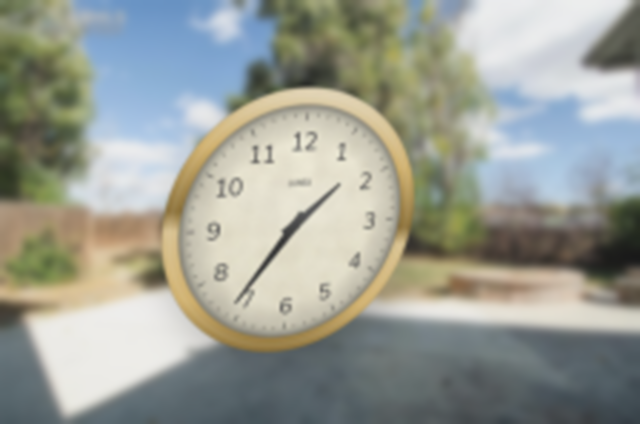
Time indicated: **1:36**
